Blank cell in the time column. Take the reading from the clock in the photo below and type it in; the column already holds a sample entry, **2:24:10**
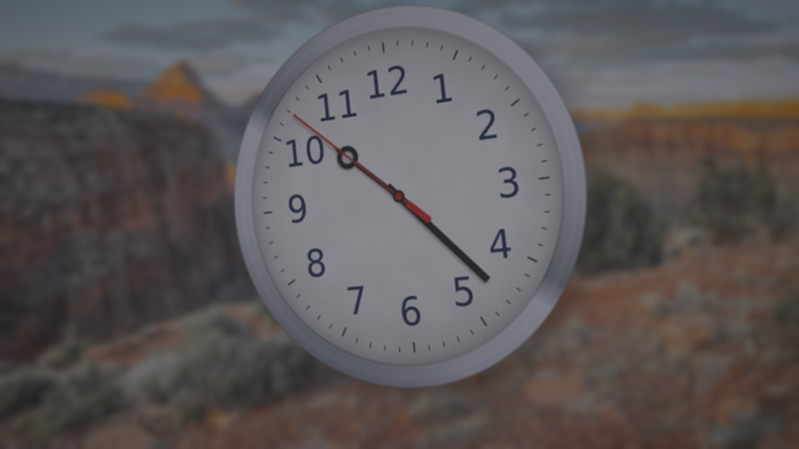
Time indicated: **10:22:52**
